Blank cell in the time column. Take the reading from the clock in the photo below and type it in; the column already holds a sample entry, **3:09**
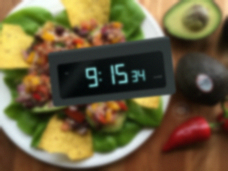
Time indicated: **9:15**
